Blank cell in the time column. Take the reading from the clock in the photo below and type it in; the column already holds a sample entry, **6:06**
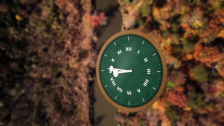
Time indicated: **8:46**
